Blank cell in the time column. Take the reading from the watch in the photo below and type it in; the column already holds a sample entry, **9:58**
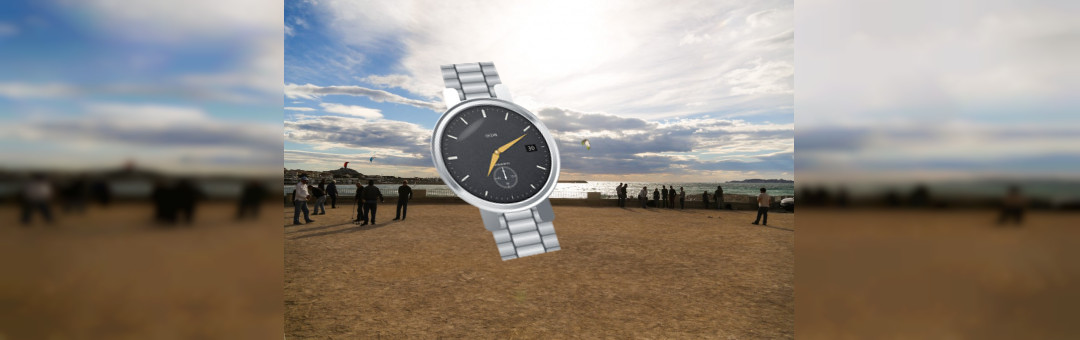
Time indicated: **7:11**
